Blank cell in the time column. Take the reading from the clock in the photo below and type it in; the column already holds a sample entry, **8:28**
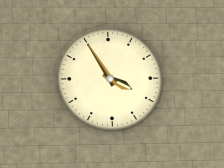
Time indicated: **3:55**
